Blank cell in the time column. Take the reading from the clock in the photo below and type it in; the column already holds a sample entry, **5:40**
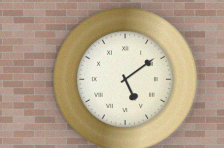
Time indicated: **5:09**
